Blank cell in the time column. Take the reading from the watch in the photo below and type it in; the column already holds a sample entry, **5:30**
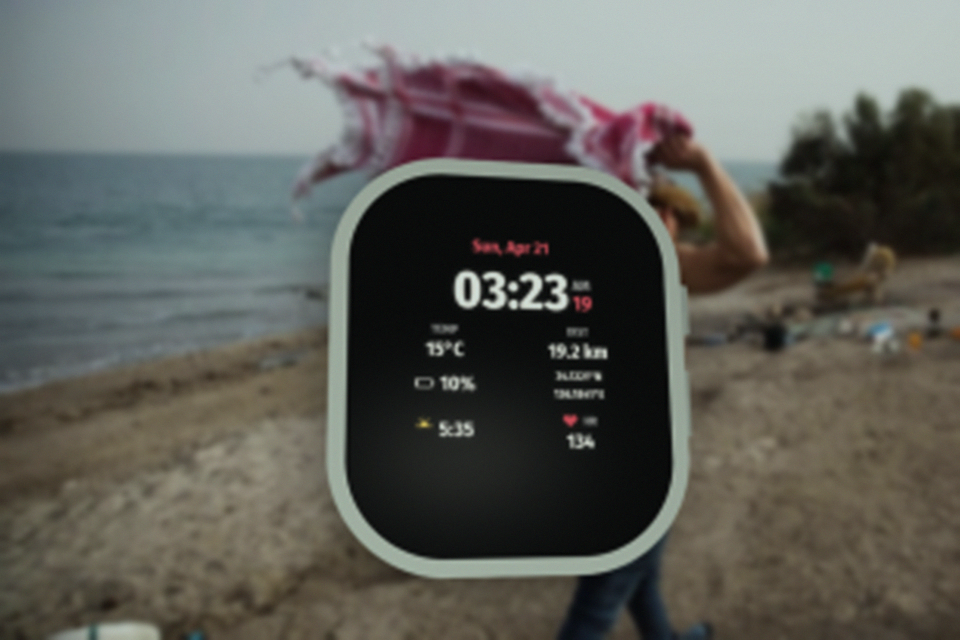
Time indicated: **3:23**
